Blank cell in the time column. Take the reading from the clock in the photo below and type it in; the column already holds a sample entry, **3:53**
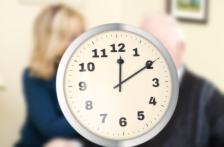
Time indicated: **12:10**
